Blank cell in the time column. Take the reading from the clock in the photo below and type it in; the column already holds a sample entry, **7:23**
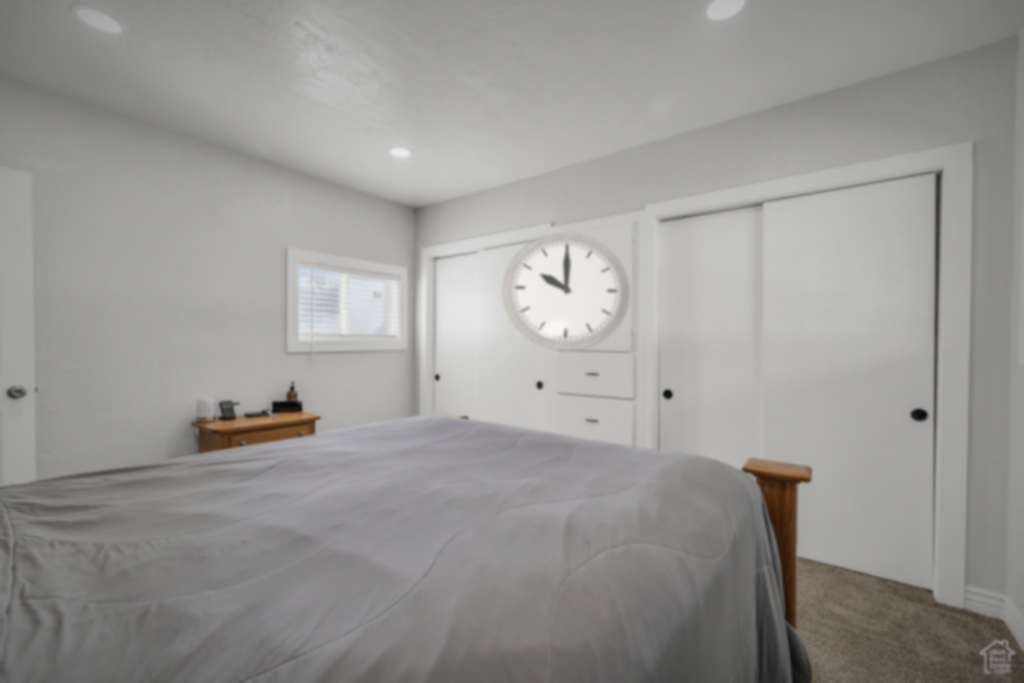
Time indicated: **10:00**
